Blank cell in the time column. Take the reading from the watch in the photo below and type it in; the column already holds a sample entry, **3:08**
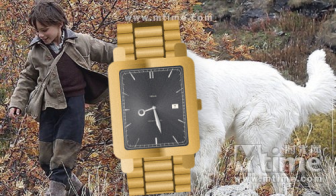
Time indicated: **8:28**
